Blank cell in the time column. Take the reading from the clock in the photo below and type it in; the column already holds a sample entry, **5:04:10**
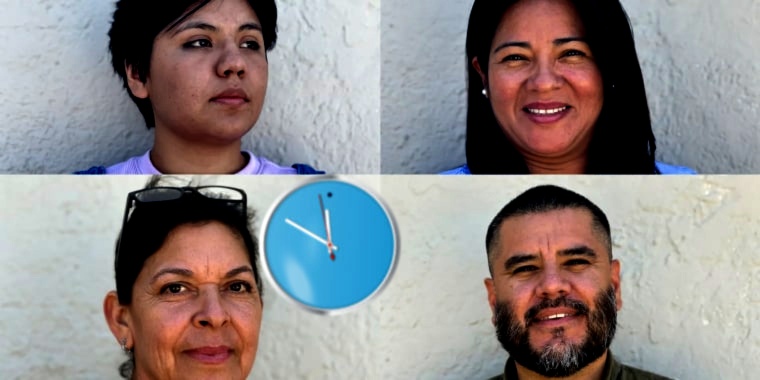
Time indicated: **11:49:58**
